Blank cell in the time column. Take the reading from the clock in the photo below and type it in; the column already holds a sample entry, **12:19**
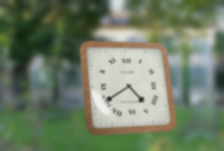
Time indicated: **4:40**
